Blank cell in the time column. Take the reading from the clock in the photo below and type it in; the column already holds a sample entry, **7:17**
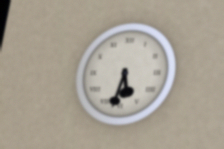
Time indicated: **5:32**
